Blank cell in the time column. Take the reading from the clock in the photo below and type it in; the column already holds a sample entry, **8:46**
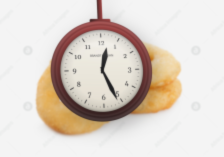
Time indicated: **12:26**
